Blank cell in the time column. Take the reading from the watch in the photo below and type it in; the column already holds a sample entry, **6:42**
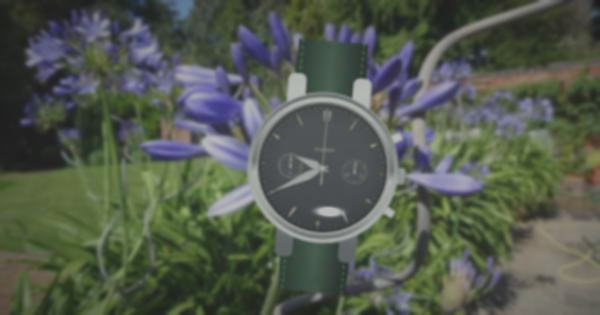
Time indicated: **9:40**
